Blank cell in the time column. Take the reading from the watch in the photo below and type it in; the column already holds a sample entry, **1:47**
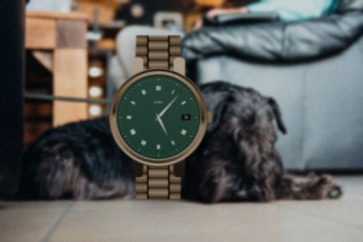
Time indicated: **5:07**
